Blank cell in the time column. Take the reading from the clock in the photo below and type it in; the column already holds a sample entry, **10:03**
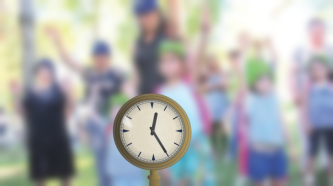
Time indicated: **12:25**
